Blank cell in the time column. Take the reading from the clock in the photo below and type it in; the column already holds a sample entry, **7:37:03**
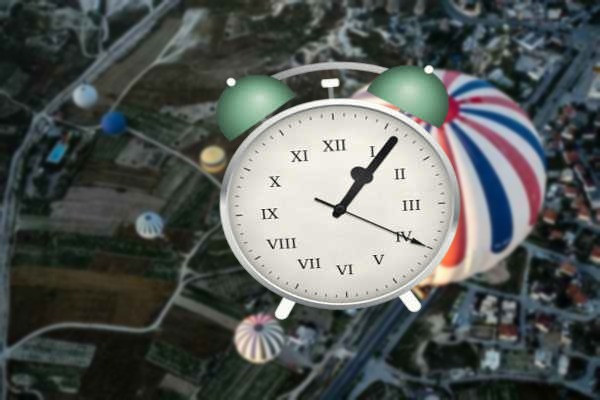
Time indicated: **1:06:20**
